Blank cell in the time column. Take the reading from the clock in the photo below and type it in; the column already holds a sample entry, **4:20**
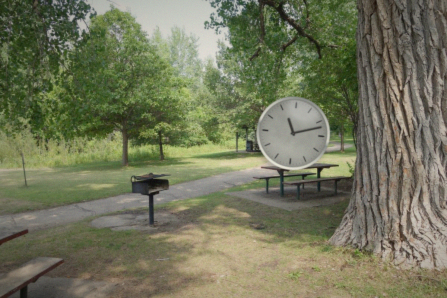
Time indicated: **11:12**
